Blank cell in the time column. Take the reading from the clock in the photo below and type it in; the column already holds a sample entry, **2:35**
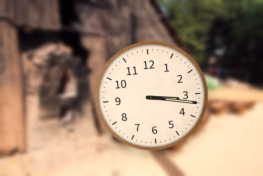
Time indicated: **3:17**
